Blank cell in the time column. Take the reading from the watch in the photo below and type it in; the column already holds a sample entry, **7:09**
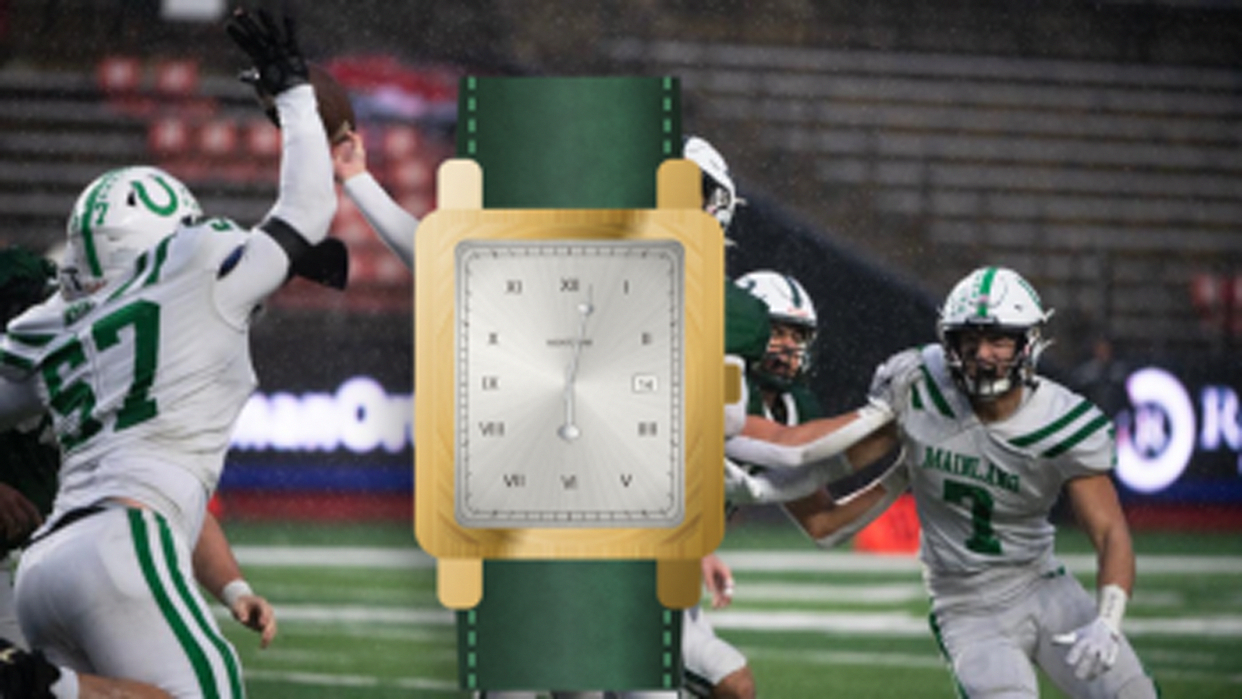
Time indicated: **6:02**
